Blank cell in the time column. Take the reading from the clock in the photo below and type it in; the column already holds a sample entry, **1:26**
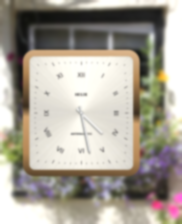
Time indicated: **4:28**
